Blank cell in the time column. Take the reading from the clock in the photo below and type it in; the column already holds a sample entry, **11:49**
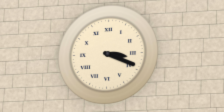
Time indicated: **3:19**
